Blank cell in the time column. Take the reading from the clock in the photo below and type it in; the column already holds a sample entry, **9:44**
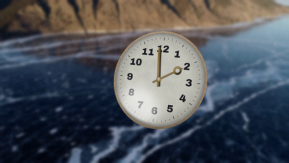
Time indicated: **1:59**
